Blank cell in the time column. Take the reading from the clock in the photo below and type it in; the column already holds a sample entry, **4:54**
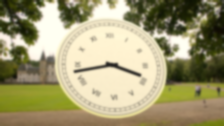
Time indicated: **3:43**
